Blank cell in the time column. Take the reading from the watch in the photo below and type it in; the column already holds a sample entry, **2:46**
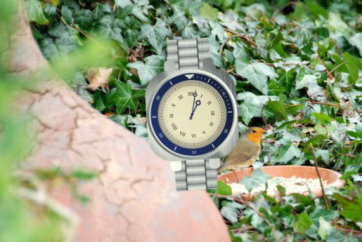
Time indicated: **1:02**
